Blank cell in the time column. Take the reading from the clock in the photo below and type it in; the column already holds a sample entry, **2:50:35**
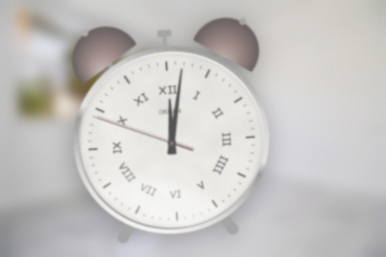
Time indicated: **12:01:49**
